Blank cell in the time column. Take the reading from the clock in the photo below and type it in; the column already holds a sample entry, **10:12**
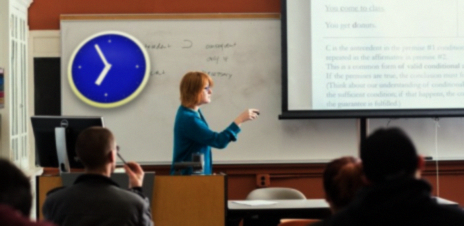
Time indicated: **6:55**
